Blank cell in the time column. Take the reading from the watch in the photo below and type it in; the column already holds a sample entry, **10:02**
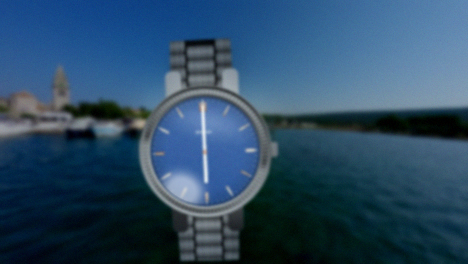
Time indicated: **6:00**
